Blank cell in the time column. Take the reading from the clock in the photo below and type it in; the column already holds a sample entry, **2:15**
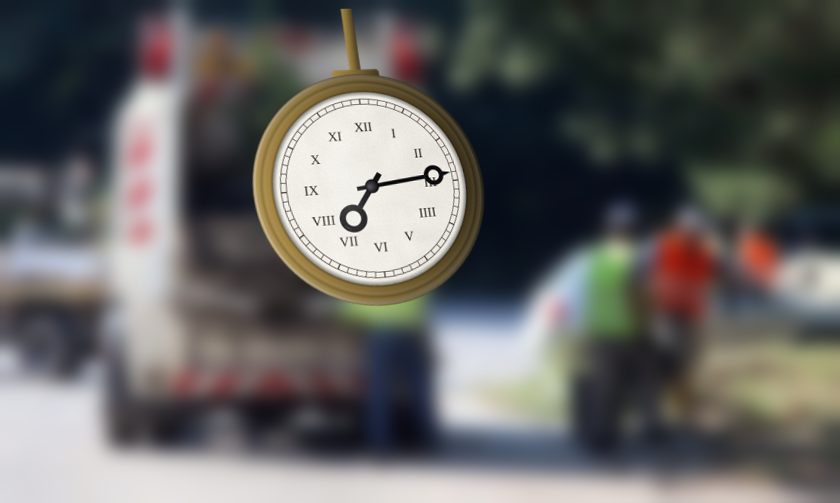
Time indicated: **7:14**
